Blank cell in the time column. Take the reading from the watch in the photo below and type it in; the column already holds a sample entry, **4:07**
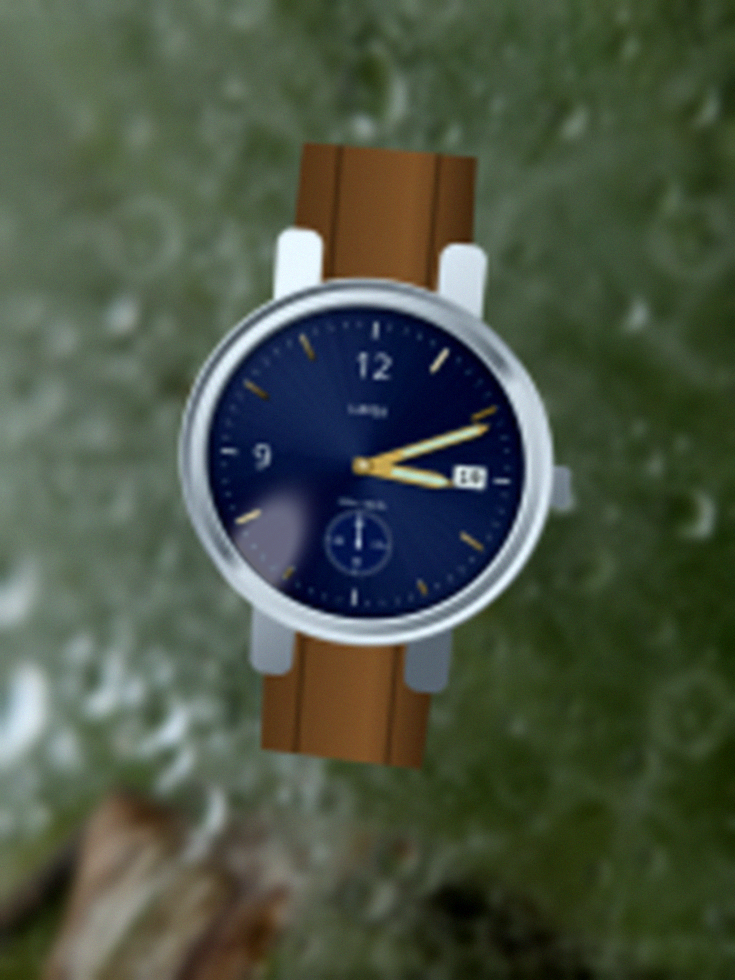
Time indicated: **3:11**
